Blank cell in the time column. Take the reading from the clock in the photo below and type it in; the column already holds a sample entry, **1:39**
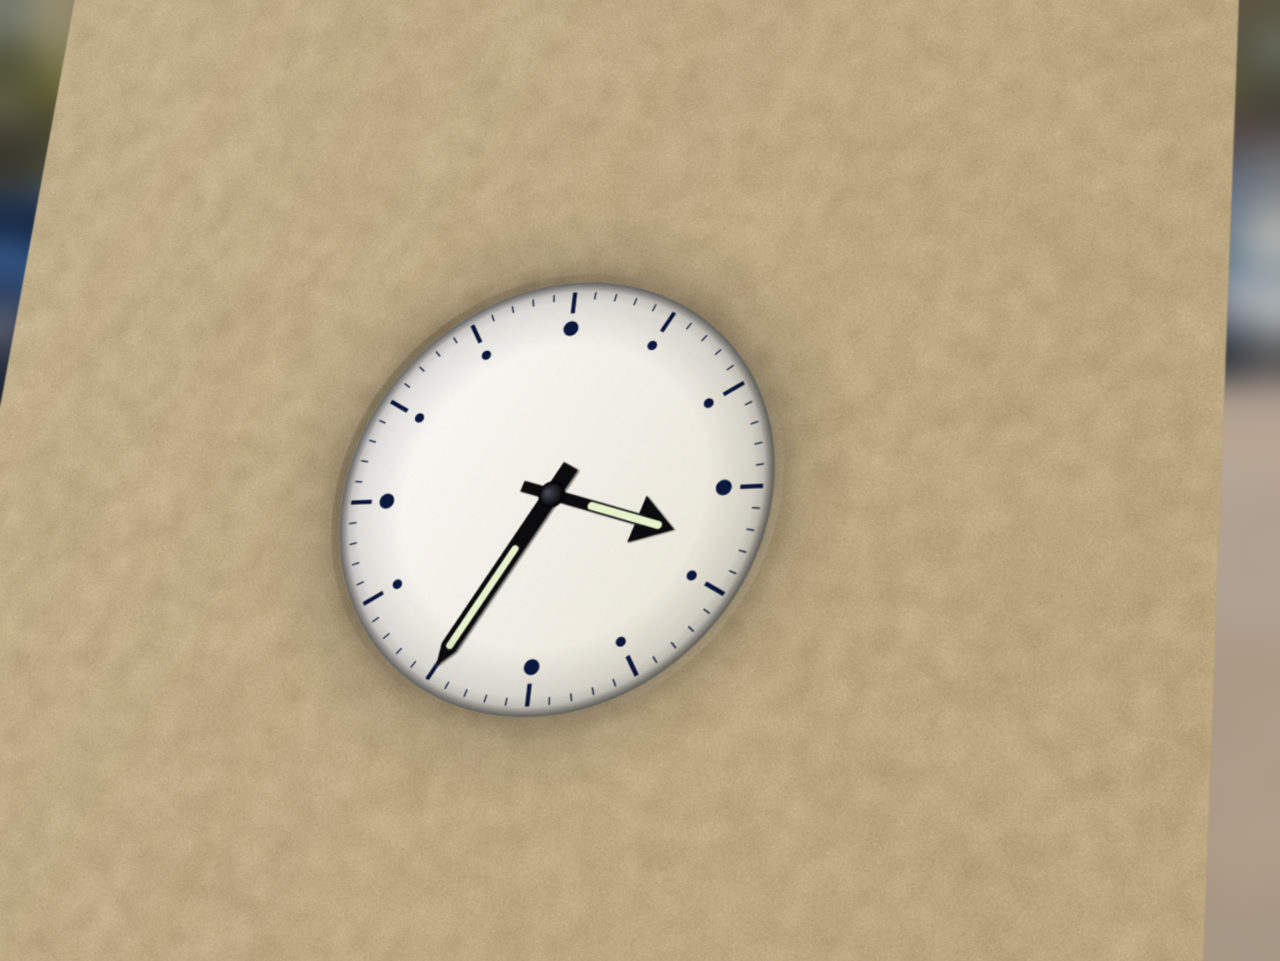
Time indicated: **3:35**
